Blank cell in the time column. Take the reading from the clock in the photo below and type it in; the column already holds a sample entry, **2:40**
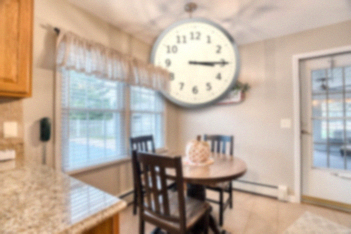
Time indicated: **3:15**
